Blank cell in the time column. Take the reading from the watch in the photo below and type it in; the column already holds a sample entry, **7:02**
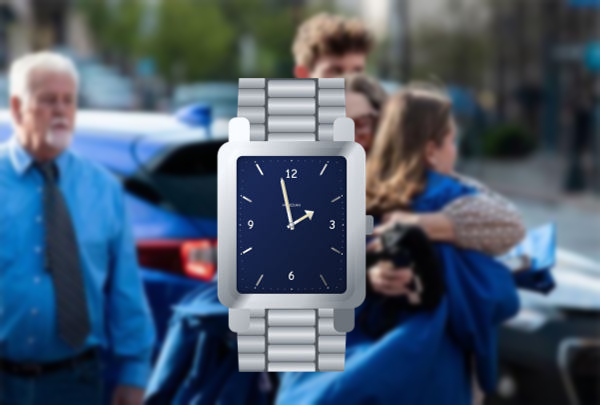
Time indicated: **1:58**
